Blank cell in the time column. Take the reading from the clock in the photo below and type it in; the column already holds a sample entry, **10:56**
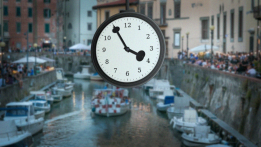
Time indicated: **3:55**
